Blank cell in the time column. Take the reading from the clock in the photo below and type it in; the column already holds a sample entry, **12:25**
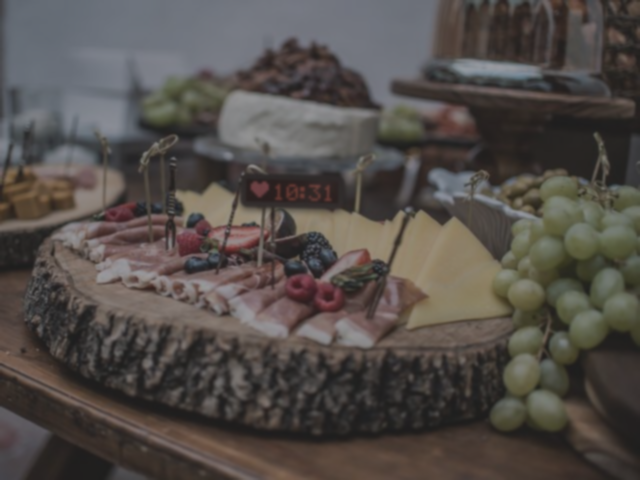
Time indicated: **10:31**
